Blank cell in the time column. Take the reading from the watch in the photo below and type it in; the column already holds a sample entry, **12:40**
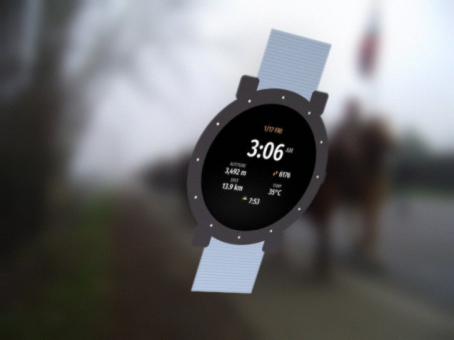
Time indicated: **3:06**
